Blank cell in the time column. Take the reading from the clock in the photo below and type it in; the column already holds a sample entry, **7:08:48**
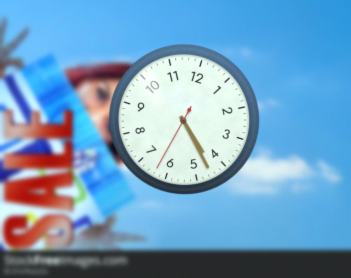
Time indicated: **4:22:32**
